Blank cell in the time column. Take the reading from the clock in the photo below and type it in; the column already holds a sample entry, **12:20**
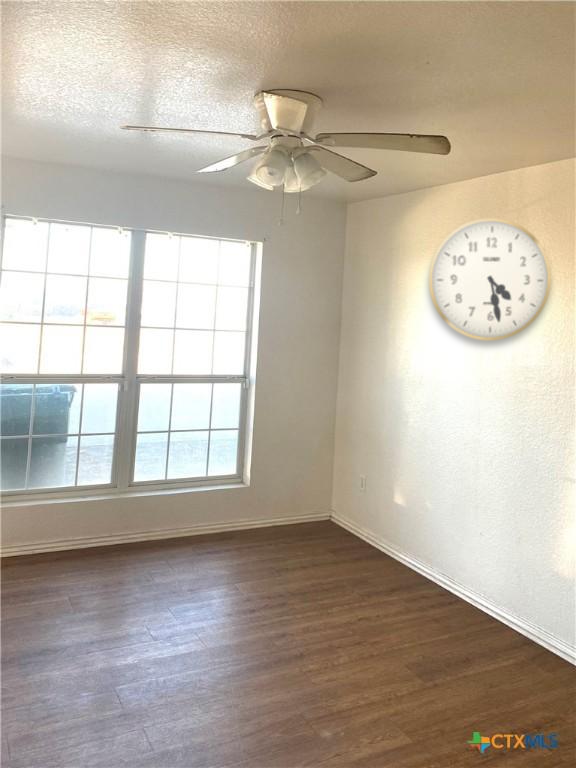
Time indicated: **4:28**
